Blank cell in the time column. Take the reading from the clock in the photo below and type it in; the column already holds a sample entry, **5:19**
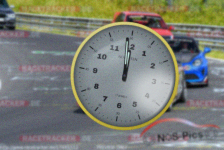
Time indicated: **11:59**
